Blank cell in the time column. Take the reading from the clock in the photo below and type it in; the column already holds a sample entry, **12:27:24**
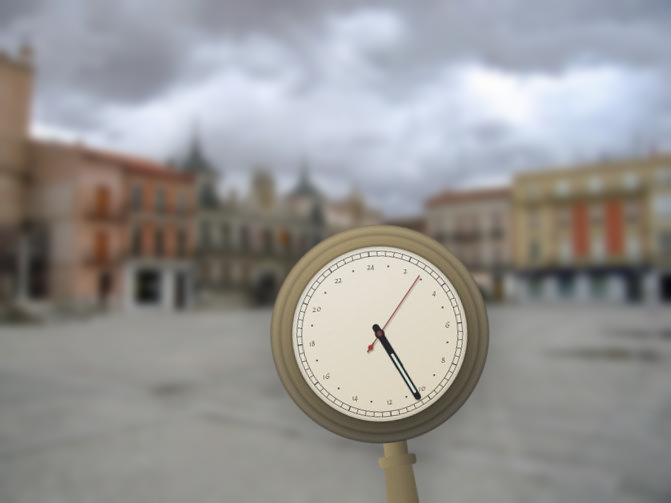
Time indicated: **10:26:07**
